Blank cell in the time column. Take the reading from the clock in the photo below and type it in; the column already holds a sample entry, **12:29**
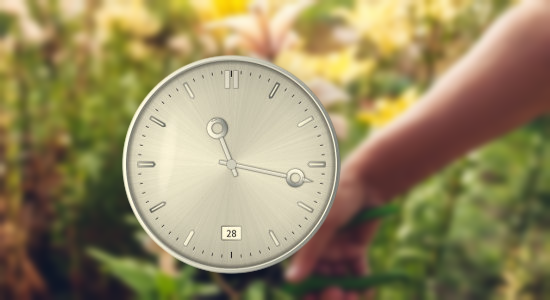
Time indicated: **11:17**
